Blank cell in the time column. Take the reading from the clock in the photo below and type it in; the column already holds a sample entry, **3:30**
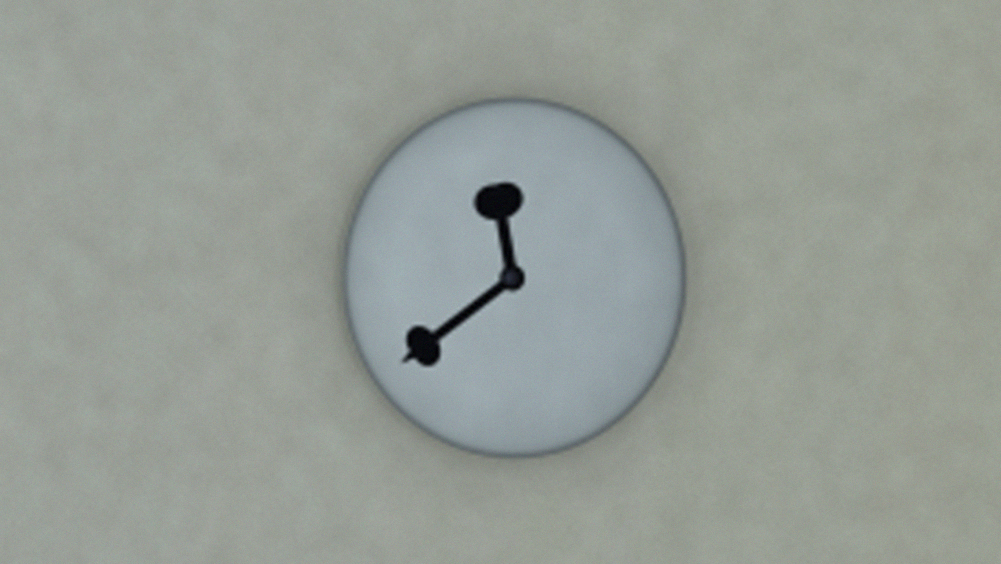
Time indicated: **11:39**
